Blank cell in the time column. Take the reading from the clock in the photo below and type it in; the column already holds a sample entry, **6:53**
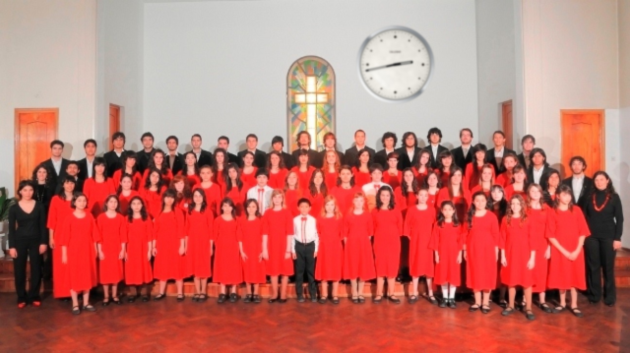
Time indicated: **2:43**
